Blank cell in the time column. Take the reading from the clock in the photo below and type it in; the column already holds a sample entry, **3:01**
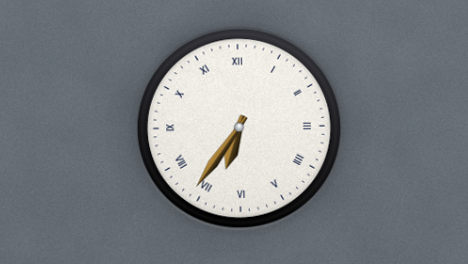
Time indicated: **6:36**
